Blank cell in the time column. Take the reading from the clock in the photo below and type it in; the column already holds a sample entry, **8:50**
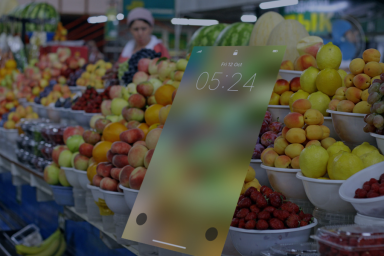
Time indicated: **5:24**
